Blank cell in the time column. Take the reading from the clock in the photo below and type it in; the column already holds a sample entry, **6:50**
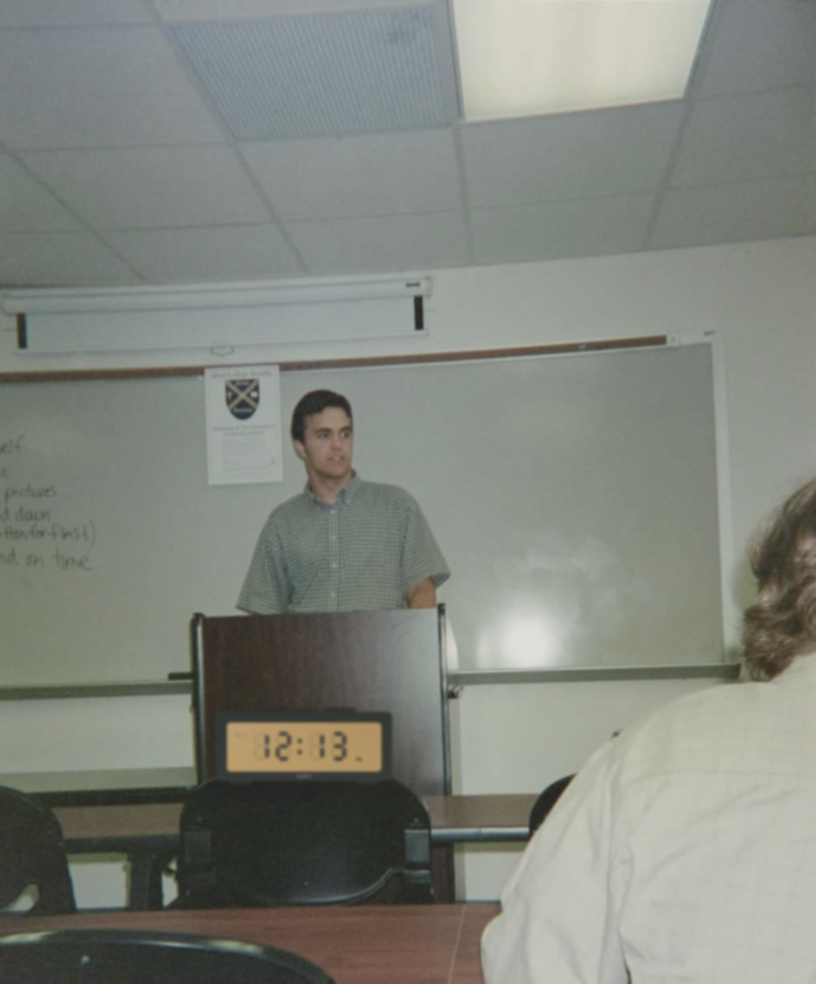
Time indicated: **12:13**
